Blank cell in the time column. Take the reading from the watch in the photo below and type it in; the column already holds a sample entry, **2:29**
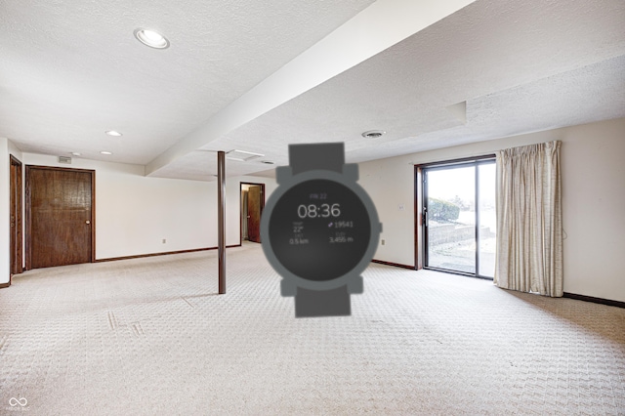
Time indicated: **8:36**
